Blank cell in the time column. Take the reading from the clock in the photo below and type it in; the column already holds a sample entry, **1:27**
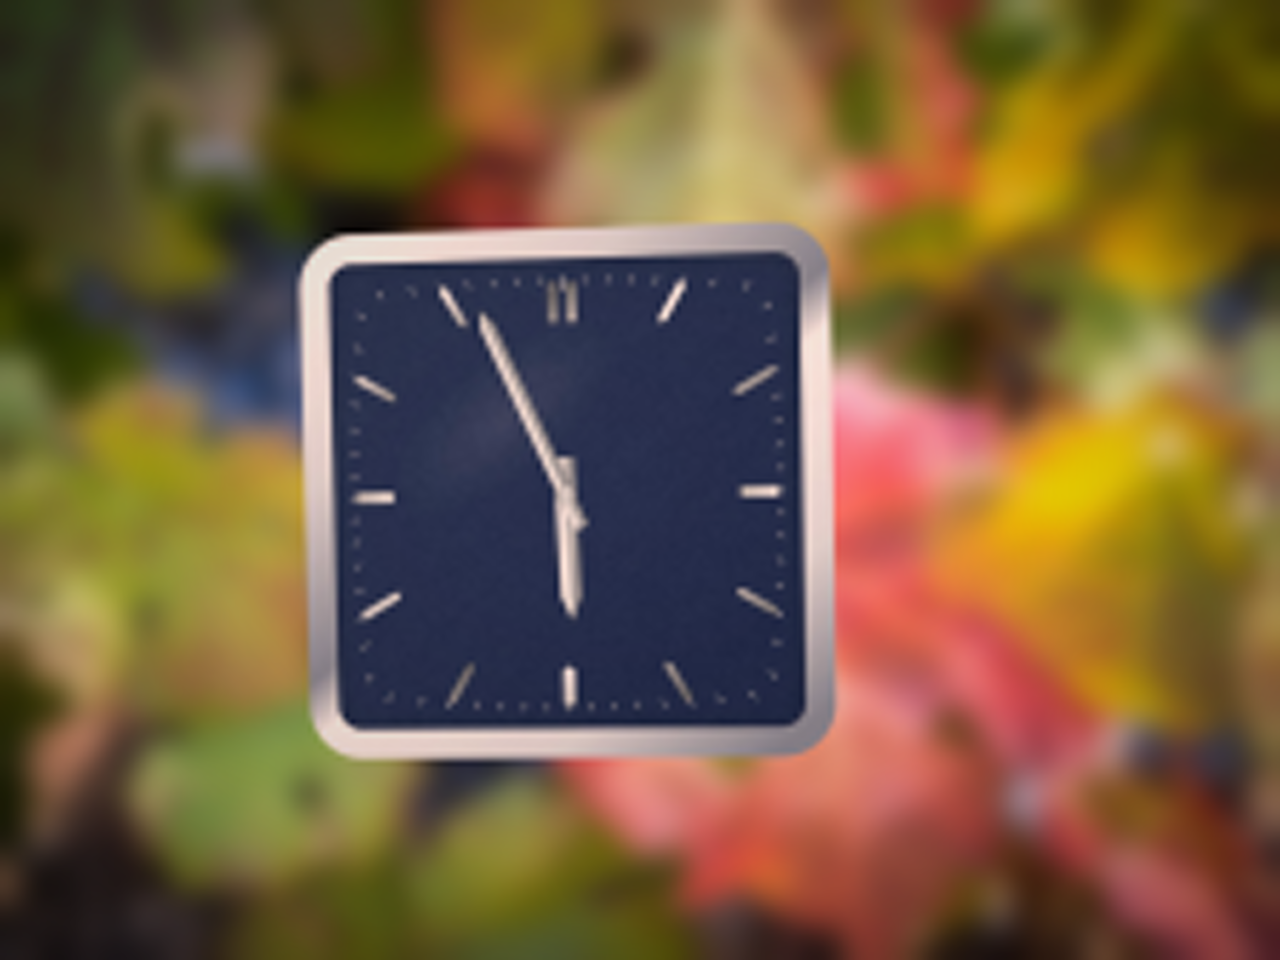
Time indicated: **5:56**
